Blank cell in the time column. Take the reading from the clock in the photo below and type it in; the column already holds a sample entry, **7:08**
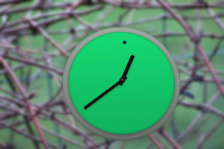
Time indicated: **12:38**
